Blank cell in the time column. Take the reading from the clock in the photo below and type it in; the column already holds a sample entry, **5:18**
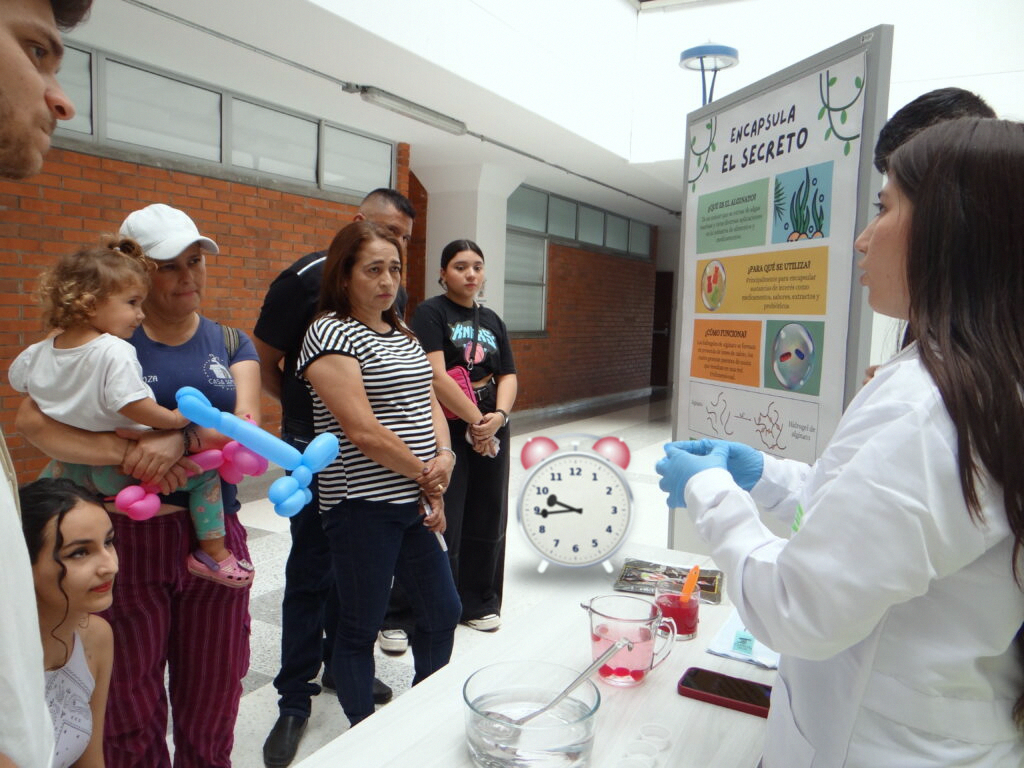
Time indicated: **9:44**
